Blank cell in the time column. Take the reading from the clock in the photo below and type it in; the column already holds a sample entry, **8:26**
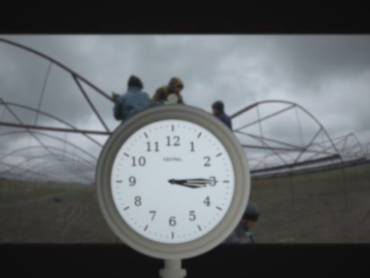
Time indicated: **3:15**
